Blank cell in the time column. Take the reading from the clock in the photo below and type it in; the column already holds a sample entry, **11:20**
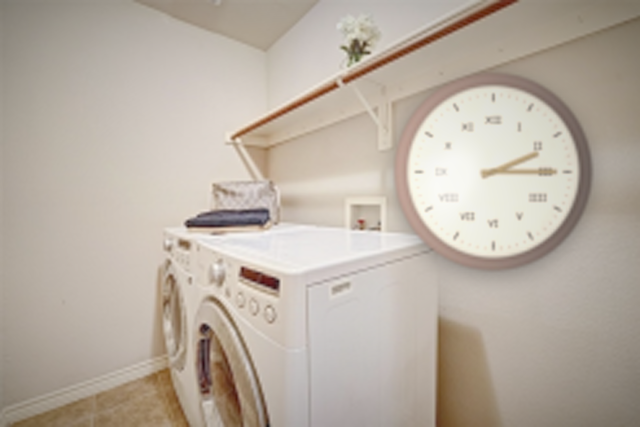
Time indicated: **2:15**
